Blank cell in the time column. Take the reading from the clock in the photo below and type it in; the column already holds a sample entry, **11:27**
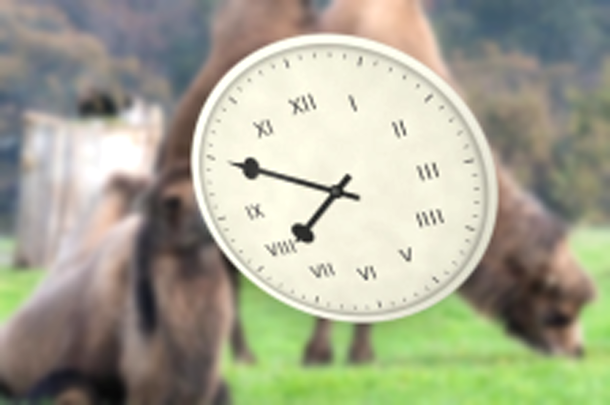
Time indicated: **7:50**
